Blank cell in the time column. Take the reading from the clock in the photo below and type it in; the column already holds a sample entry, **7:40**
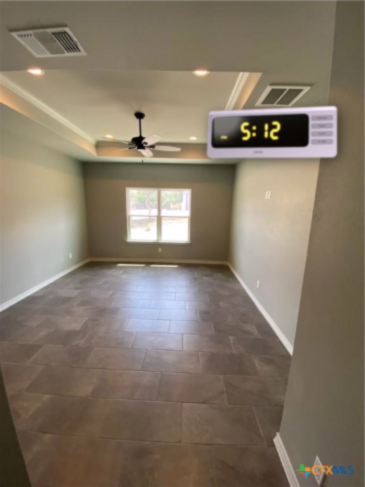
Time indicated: **5:12**
